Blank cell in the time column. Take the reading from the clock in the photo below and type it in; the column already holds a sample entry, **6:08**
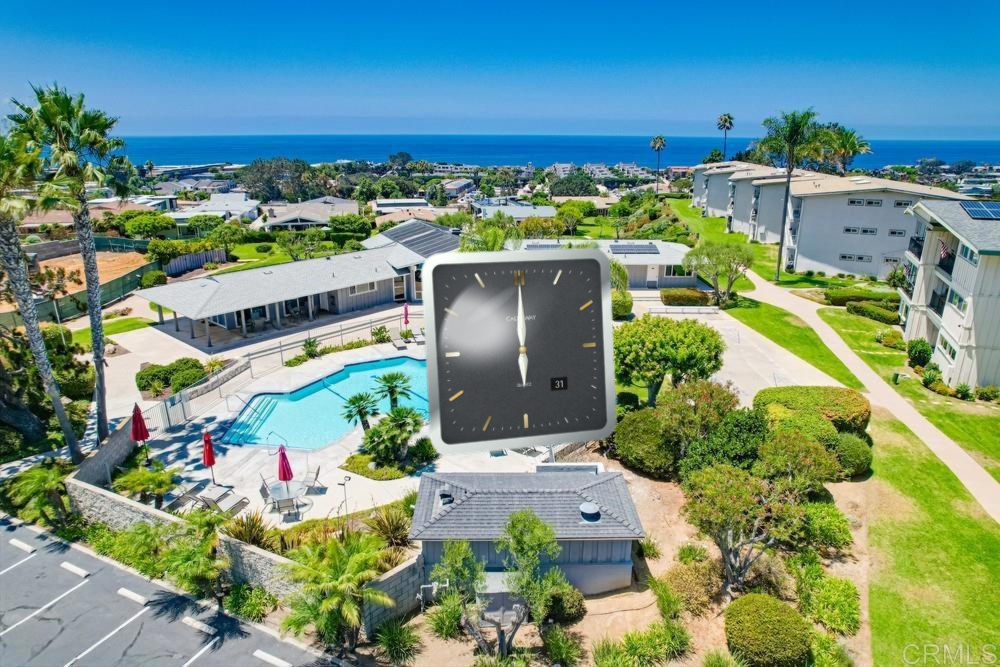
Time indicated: **6:00**
